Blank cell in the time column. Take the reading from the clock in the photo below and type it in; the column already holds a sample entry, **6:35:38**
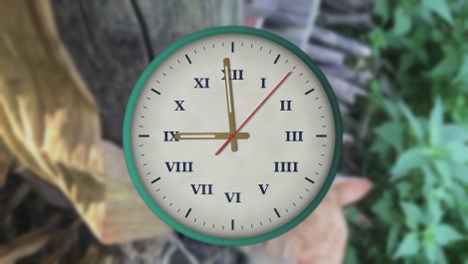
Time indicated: **8:59:07**
